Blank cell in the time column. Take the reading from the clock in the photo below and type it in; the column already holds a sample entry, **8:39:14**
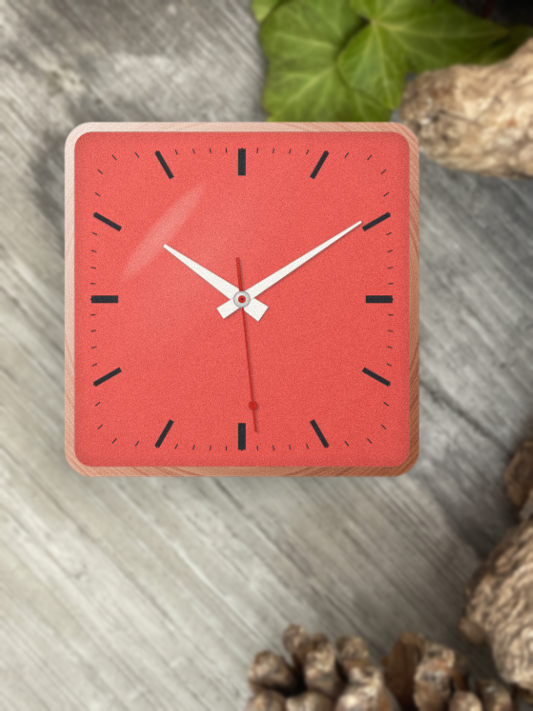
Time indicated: **10:09:29**
